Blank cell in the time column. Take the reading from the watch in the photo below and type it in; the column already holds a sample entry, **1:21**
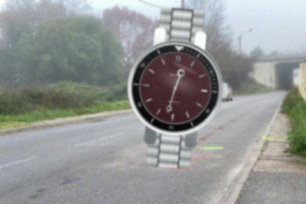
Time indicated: **12:32**
